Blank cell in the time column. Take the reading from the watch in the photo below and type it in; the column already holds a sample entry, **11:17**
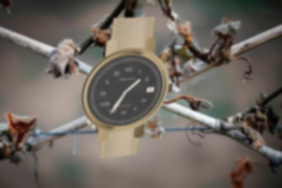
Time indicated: **1:35**
